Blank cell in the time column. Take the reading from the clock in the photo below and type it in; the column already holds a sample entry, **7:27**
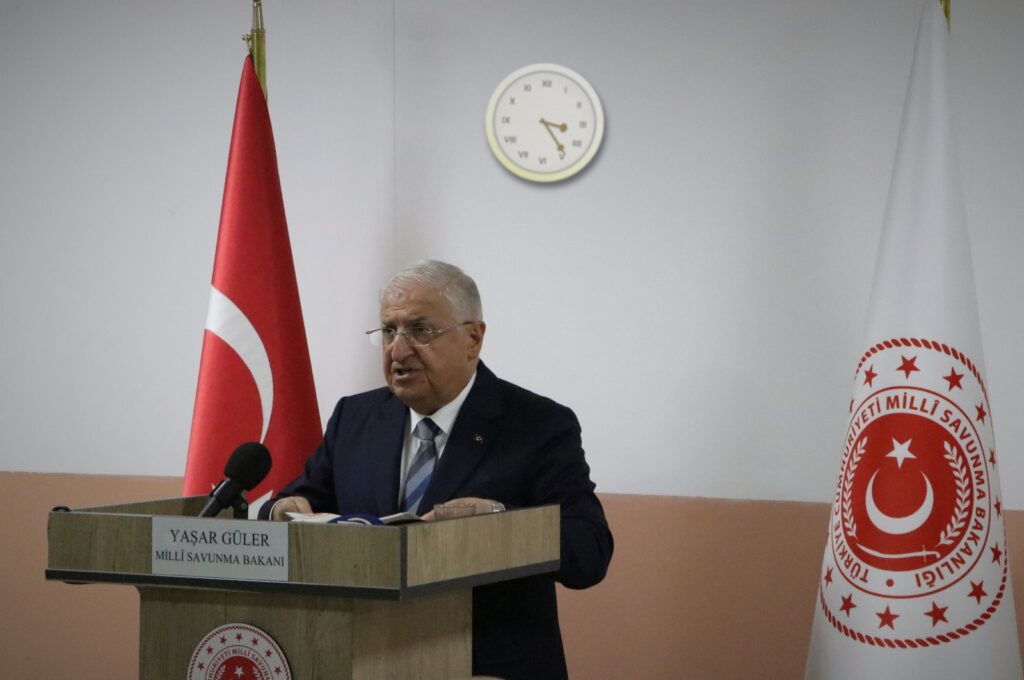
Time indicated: **3:24**
